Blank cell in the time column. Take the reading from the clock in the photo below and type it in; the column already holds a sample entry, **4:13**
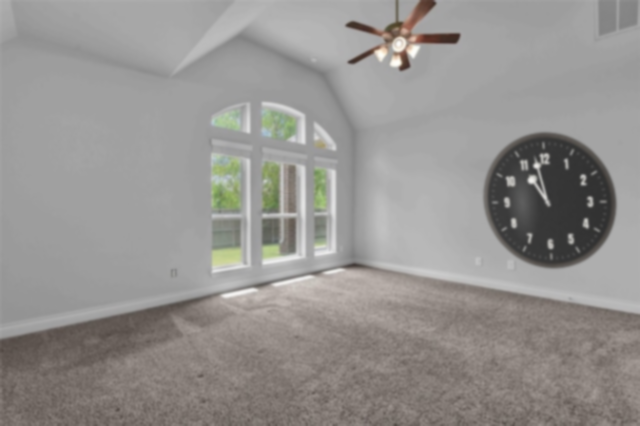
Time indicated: **10:58**
